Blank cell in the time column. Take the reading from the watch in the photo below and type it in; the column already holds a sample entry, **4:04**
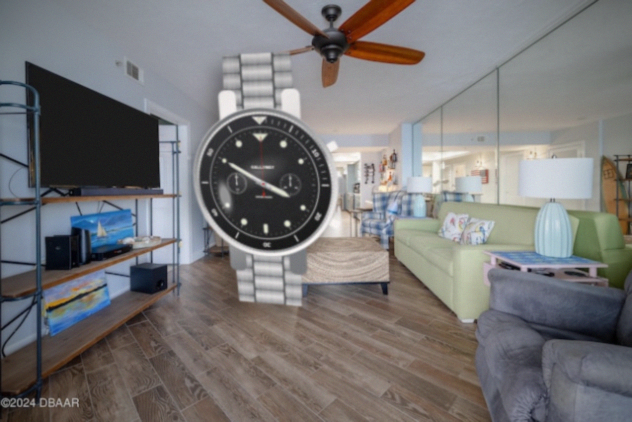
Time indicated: **3:50**
